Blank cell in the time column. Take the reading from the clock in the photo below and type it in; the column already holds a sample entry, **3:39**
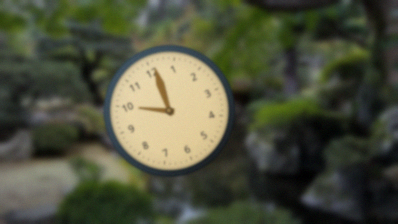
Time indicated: **10:01**
